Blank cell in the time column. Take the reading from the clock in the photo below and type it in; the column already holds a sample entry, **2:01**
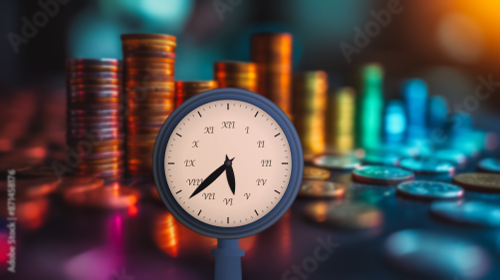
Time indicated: **5:38**
